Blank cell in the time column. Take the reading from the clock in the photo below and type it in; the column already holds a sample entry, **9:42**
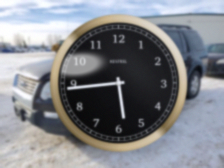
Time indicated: **5:44**
